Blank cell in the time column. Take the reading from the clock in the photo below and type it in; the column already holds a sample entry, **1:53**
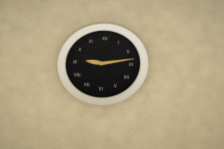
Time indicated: **9:13**
